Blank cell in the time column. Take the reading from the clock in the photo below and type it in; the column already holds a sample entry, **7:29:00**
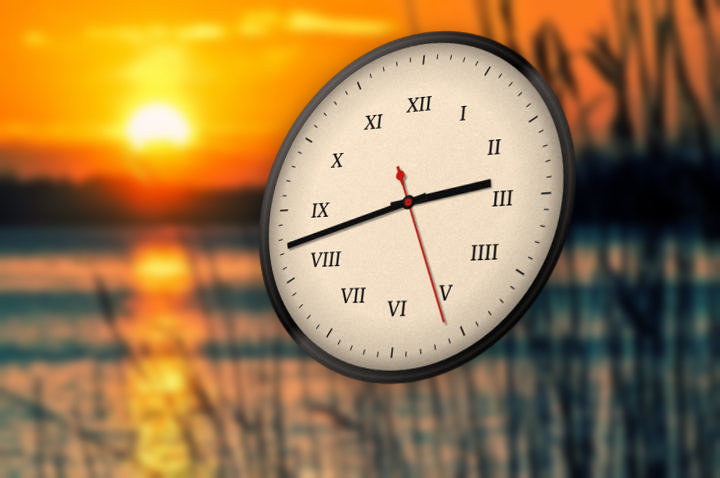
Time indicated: **2:42:26**
